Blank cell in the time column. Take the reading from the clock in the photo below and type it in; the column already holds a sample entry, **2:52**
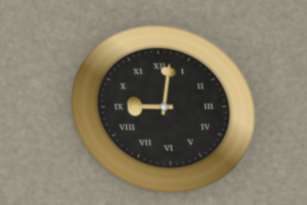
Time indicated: **9:02**
